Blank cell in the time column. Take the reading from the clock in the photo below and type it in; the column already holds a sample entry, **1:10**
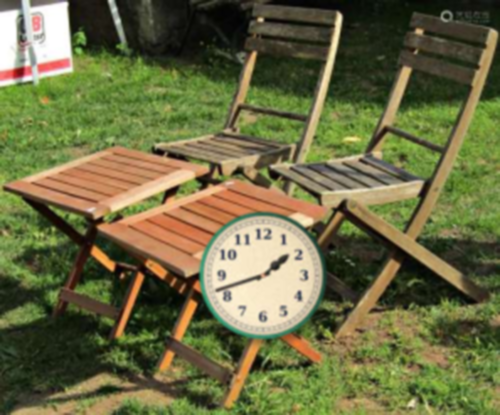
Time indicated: **1:42**
